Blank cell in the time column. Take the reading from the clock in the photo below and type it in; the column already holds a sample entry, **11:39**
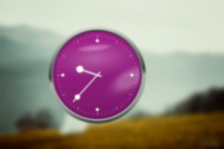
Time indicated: **9:37**
